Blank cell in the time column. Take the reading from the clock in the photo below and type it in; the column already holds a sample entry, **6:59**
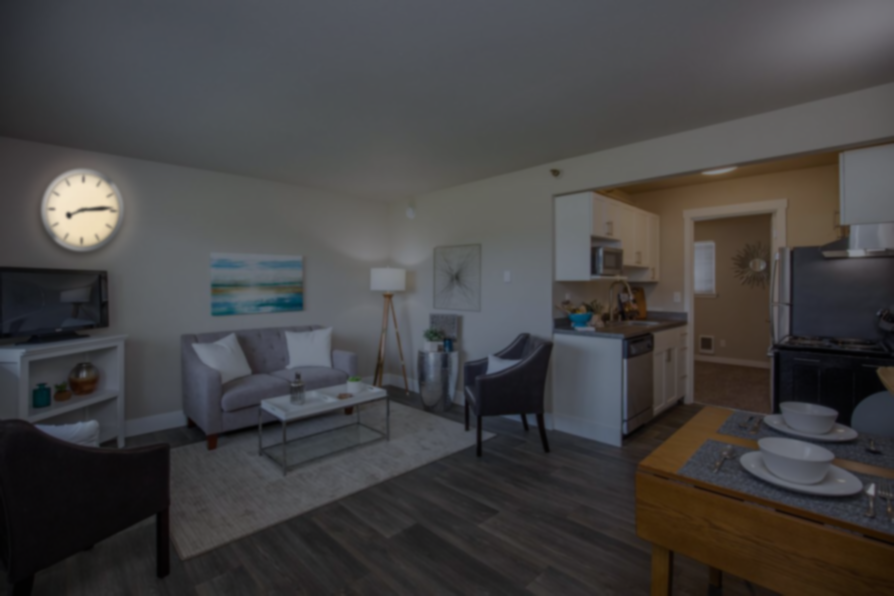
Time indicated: **8:14**
